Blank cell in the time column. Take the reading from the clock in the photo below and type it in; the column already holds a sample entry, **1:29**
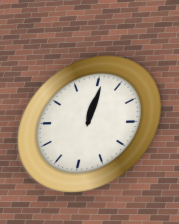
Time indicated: **12:01**
